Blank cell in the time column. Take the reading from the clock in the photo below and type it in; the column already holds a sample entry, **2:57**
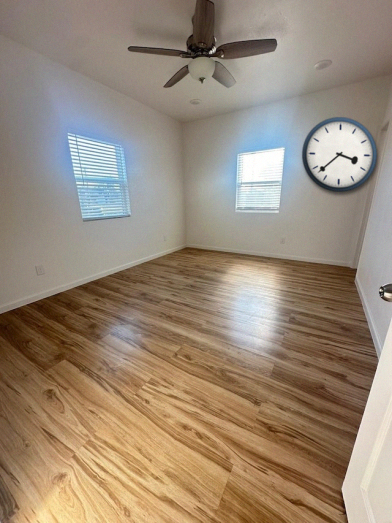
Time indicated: **3:38**
